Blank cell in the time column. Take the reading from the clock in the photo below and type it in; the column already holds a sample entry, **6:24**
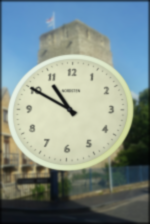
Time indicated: **10:50**
